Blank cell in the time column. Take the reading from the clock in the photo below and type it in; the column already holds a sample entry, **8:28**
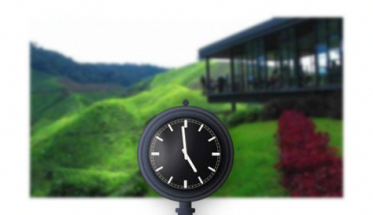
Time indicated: **4:59**
